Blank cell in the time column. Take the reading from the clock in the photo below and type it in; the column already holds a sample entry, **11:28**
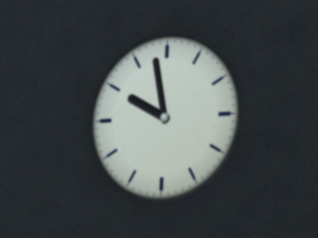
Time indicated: **9:58**
